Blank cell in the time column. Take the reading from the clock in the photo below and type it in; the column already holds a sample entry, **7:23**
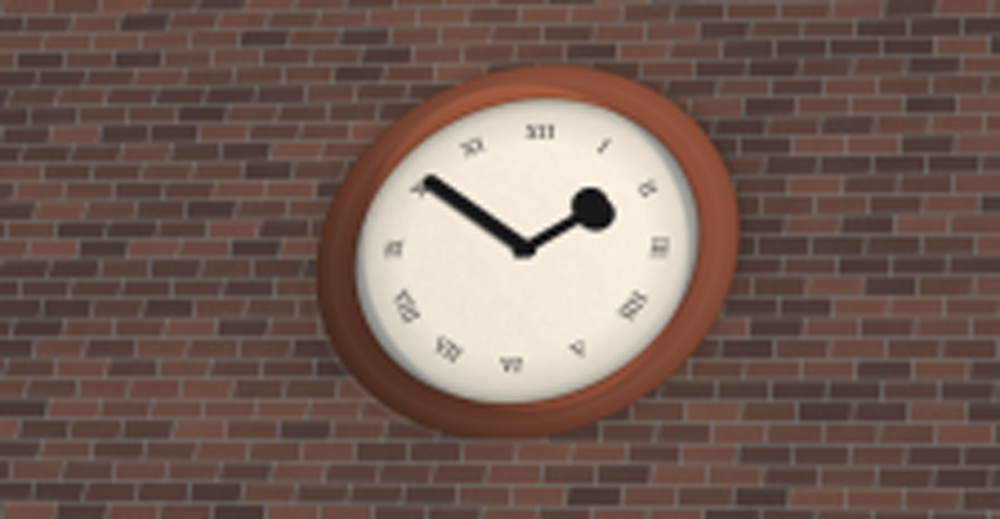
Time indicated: **1:51**
